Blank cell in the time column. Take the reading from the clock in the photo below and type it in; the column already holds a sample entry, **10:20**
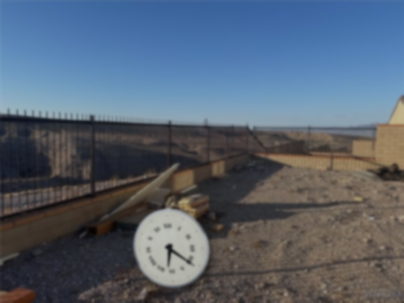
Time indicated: **6:21**
